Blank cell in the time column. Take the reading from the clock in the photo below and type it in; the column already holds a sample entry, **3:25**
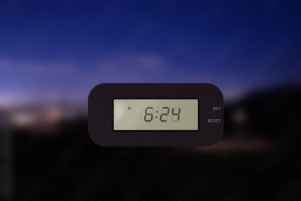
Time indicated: **6:24**
